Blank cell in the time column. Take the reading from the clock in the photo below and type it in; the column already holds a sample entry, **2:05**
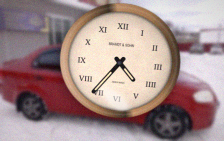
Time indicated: **4:36**
